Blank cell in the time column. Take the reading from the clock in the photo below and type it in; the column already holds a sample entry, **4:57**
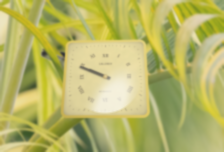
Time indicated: **9:49**
